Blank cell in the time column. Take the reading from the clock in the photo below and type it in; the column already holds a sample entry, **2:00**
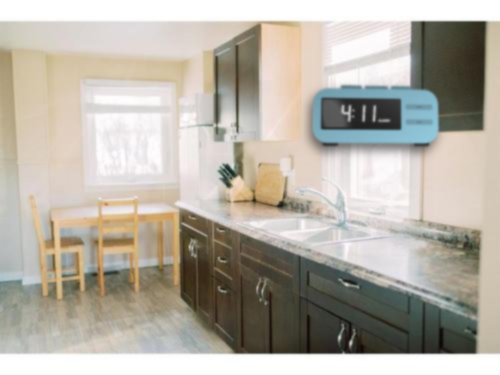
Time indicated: **4:11**
